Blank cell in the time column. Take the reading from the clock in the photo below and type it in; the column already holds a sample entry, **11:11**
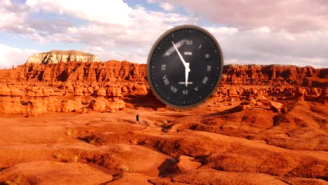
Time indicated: **5:54**
